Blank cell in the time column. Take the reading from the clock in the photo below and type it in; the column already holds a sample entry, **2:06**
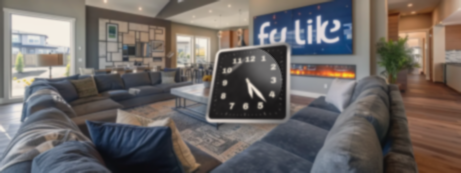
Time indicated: **5:23**
